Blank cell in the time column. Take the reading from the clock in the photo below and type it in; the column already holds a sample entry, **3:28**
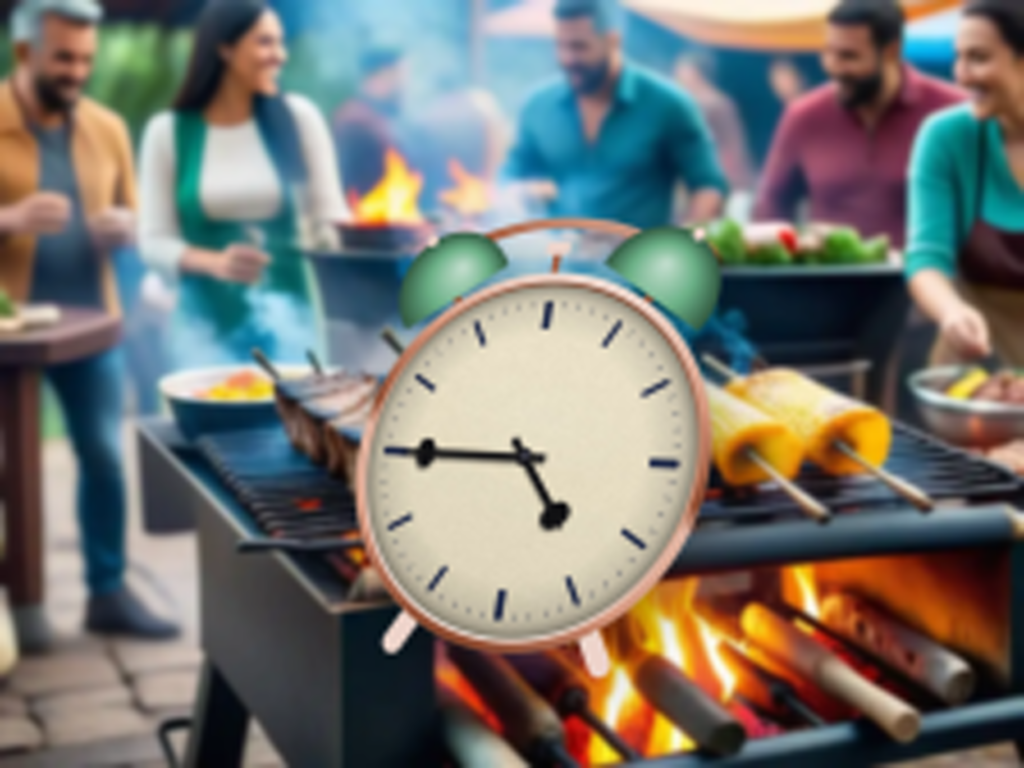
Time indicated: **4:45**
